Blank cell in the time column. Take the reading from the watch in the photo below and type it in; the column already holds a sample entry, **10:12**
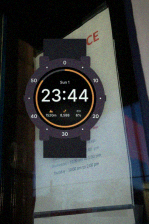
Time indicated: **23:44**
